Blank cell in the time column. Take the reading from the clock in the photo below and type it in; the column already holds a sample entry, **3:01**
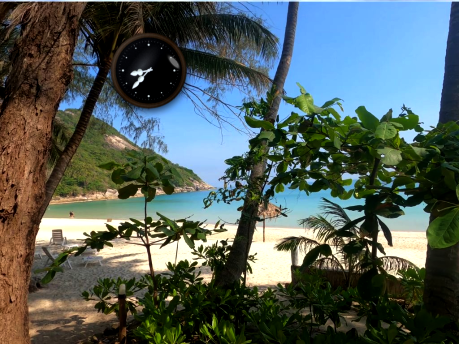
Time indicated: **8:37**
